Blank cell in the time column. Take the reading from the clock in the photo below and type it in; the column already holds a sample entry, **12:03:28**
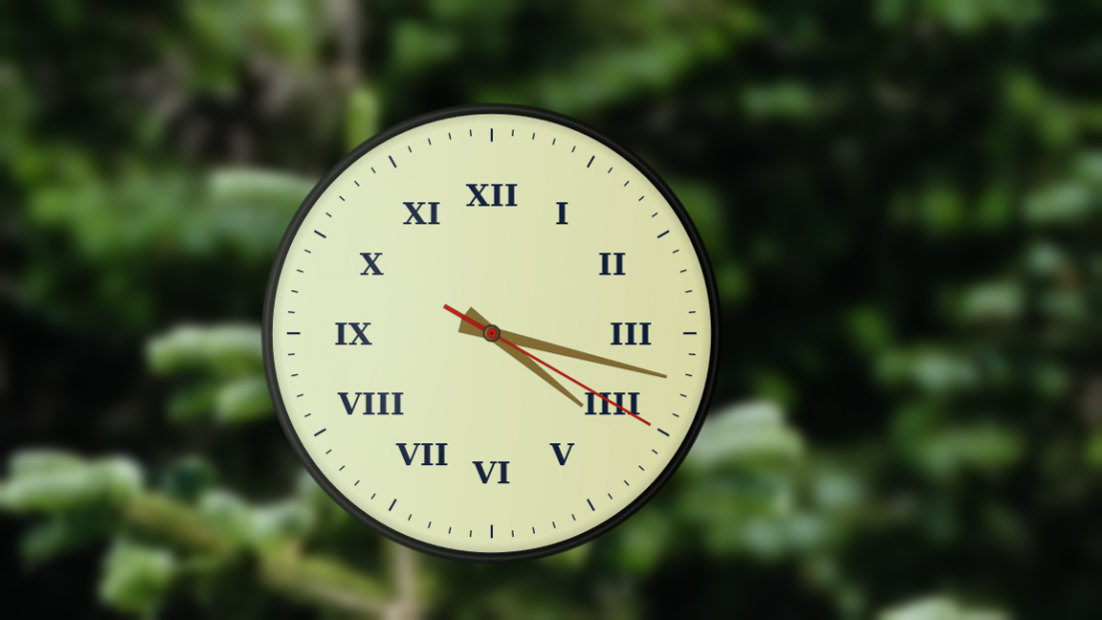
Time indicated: **4:17:20**
